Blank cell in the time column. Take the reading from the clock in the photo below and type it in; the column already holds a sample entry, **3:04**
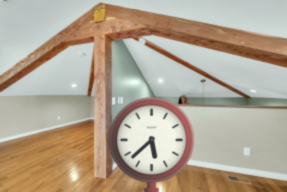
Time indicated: **5:38**
